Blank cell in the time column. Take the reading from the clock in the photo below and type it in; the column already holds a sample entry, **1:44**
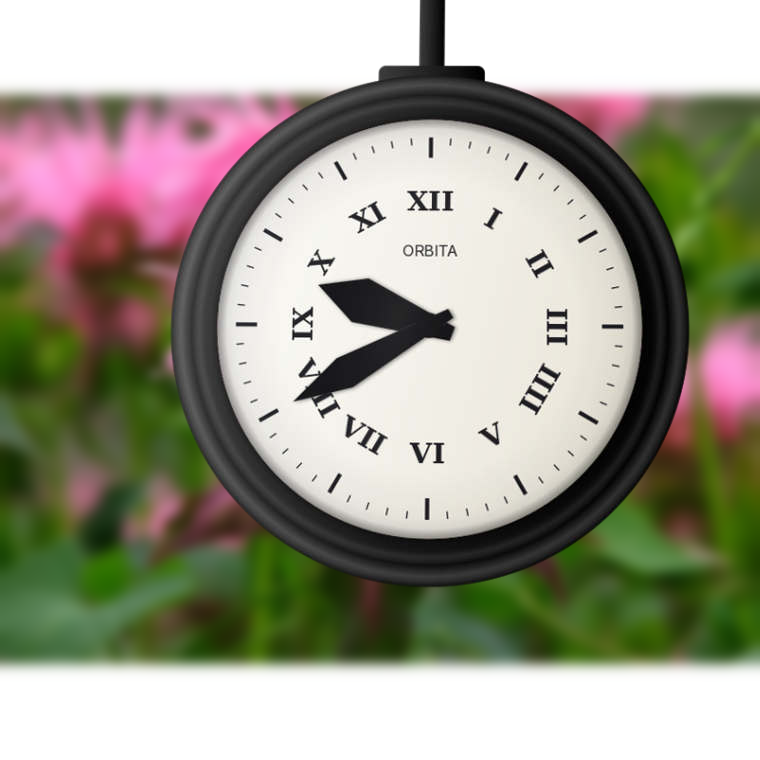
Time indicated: **9:40**
